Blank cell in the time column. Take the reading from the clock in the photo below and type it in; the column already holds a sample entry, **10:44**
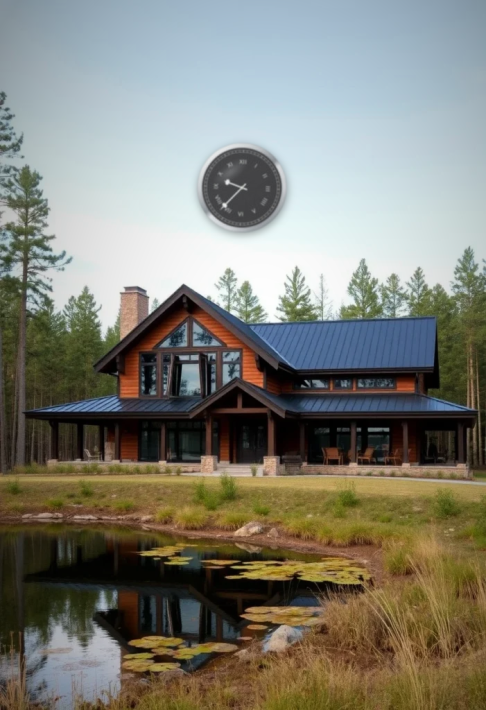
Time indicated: **9:37**
